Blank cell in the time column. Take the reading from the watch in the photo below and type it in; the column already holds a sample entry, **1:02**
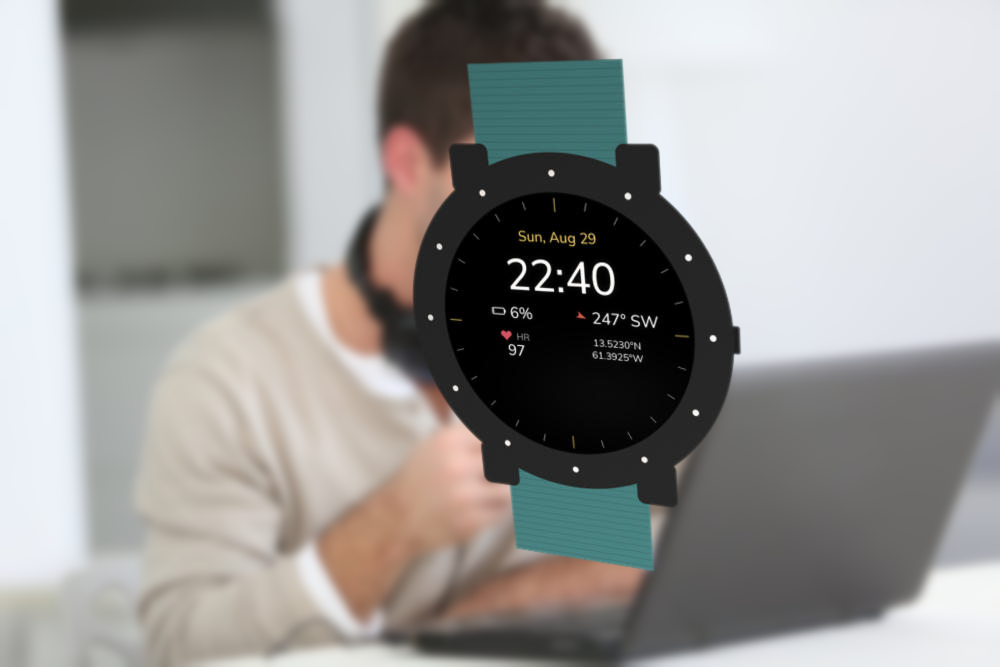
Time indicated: **22:40**
